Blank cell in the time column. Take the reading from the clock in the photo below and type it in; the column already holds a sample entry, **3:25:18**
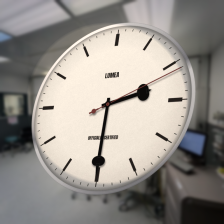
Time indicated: **2:30:11**
